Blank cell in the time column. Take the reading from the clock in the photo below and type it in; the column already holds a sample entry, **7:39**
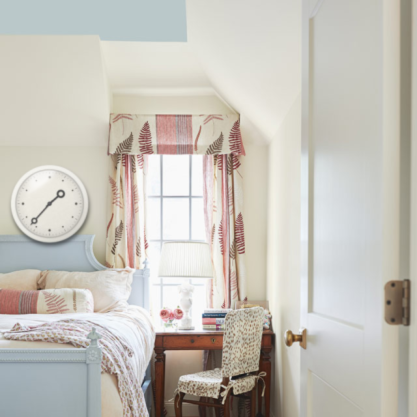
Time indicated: **1:37**
